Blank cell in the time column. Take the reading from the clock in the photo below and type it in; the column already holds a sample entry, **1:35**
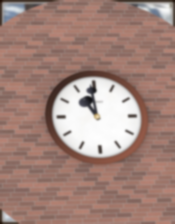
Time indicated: **10:59**
